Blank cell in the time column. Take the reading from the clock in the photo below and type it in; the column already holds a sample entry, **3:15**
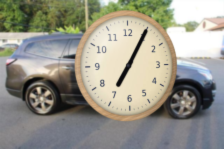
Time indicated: **7:05**
